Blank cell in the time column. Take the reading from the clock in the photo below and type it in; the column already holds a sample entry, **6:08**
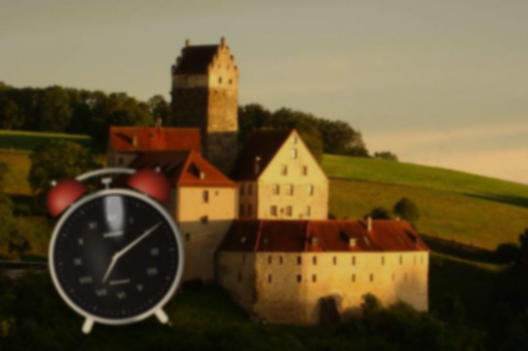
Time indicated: **7:10**
